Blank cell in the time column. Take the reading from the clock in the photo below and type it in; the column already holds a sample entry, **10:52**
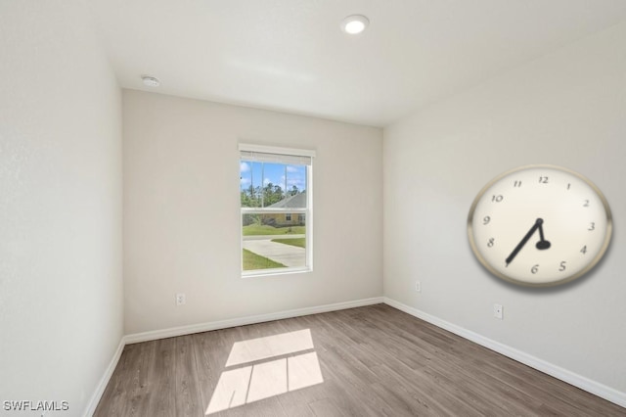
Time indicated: **5:35**
